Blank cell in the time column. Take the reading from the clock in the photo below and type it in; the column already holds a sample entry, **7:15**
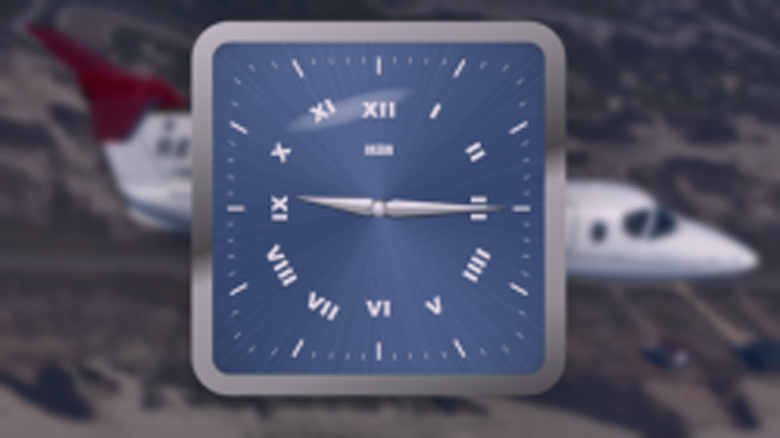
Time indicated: **9:15**
